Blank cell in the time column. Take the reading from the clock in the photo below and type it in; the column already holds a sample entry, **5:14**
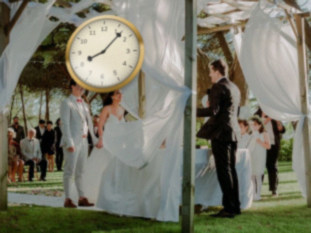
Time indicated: **8:07**
